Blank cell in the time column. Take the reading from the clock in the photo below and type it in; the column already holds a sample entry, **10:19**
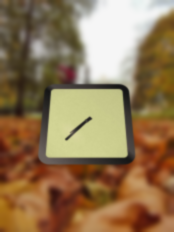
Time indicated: **7:37**
